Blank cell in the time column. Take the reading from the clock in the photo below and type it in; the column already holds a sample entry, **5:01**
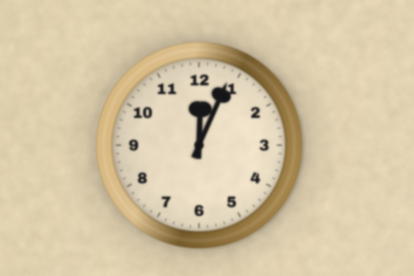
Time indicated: **12:04**
